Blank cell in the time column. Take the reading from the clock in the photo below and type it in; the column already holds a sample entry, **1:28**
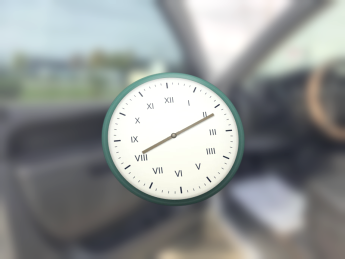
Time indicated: **8:11**
